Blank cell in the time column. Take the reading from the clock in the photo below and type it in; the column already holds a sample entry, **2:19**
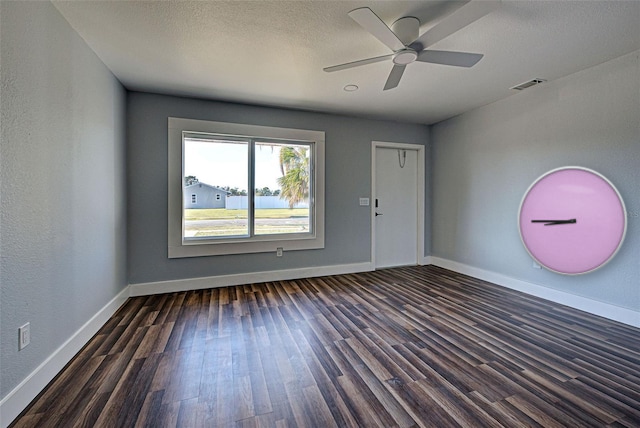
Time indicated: **8:45**
